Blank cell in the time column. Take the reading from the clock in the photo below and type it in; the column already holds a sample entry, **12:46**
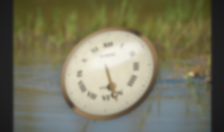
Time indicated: **5:27**
